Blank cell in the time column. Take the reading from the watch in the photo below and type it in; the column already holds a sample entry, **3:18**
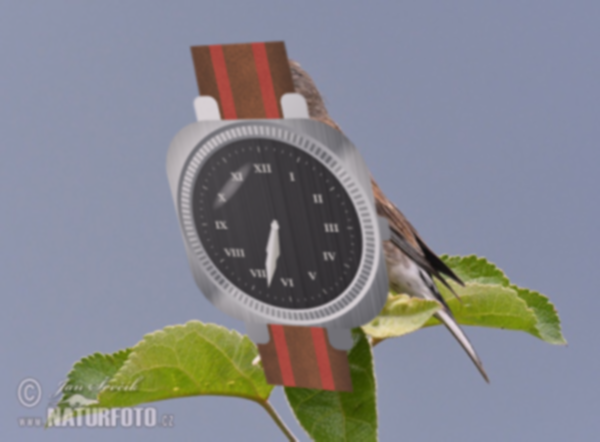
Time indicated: **6:33**
